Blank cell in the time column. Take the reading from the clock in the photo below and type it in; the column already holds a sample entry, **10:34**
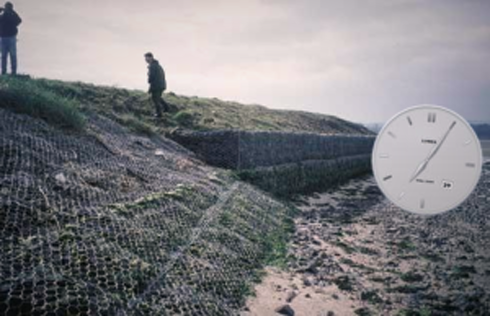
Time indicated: **7:05**
